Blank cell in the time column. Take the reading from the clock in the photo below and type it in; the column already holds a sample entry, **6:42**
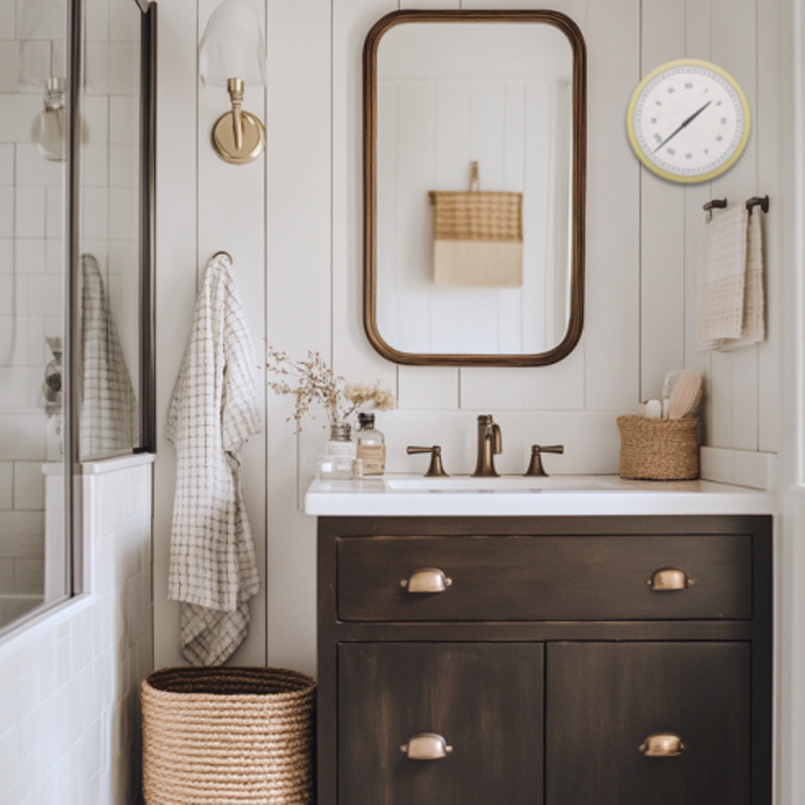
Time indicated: **1:38**
